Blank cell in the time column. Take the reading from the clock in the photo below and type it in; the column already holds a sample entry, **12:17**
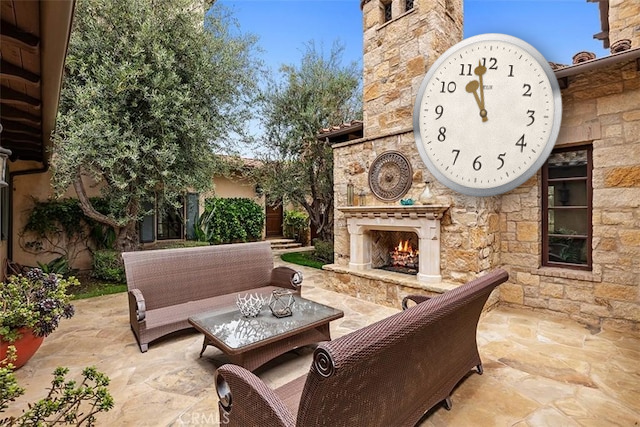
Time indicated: **10:58**
